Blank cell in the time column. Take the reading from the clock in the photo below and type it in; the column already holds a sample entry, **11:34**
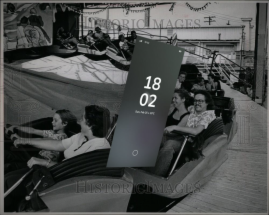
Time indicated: **18:02**
